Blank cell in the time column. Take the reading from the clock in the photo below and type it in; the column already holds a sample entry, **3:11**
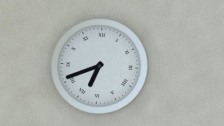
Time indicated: **6:41**
